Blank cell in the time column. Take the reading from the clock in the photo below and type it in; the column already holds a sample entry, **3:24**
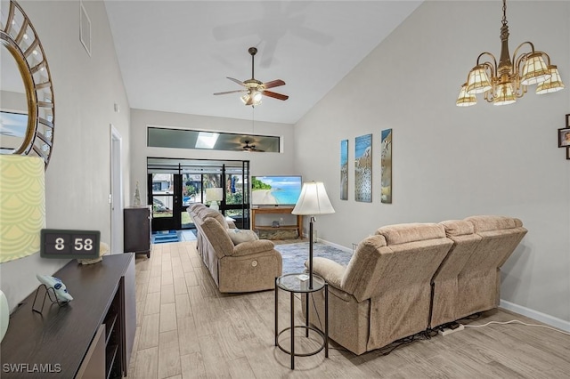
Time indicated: **8:58**
